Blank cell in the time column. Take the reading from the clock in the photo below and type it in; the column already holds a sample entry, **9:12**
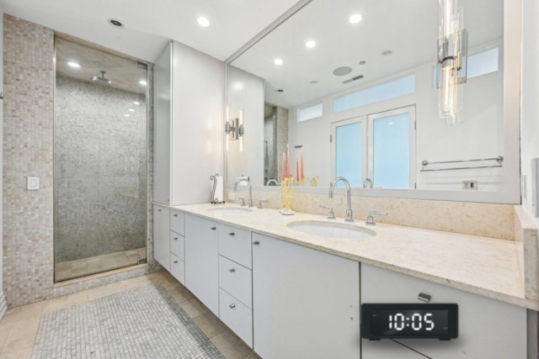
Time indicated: **10:05**
